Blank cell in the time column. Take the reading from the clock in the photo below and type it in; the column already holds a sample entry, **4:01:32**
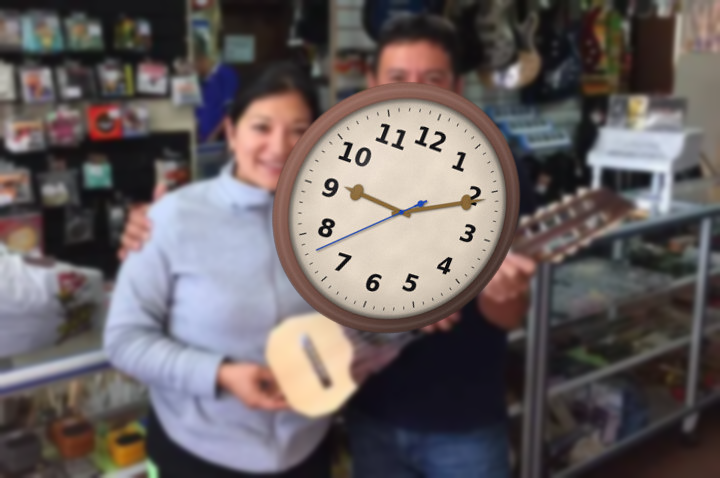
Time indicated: **9:10:38**
